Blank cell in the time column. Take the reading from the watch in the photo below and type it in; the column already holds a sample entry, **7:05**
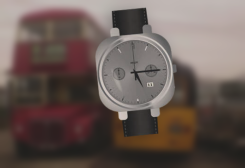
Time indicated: **5:15**
